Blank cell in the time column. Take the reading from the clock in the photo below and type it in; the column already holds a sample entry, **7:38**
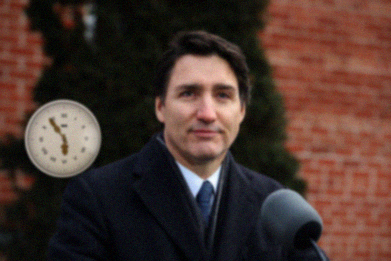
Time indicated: **5:54**
